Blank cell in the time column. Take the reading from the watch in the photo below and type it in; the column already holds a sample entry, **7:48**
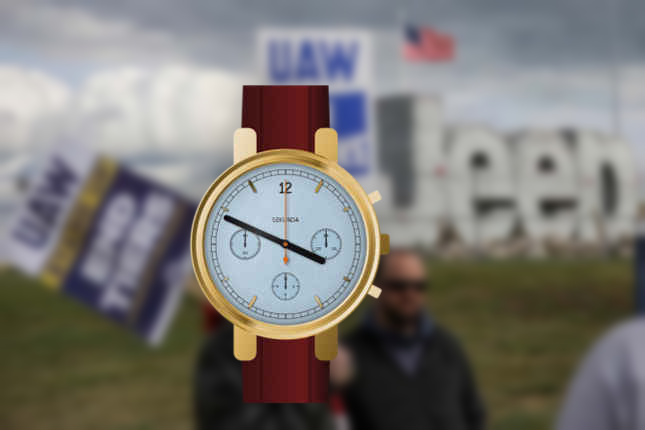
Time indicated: **3:49**
